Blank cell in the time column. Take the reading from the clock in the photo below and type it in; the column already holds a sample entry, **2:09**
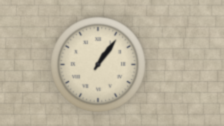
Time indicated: **1:06**
